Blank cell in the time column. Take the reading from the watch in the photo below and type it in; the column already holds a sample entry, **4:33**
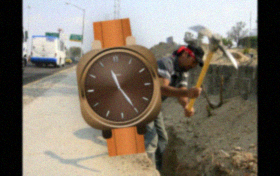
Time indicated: **11:25**
